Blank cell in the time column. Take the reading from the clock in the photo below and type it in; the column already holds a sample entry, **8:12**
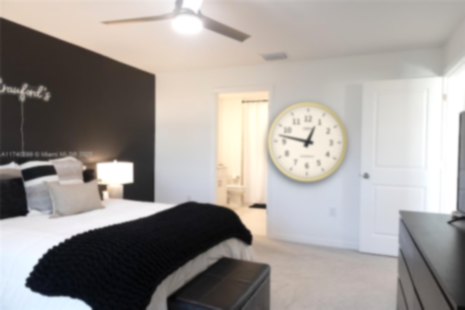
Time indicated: **12:47**
